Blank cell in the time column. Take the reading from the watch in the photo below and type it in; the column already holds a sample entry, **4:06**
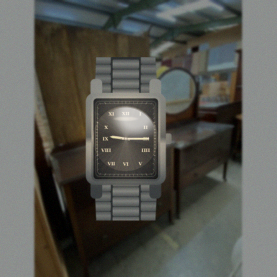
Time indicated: **9:15**
